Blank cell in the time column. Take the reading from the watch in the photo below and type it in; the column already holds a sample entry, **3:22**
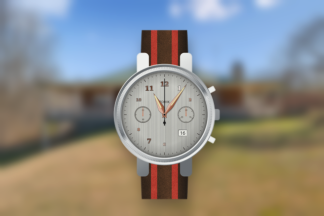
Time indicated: **11:06**
